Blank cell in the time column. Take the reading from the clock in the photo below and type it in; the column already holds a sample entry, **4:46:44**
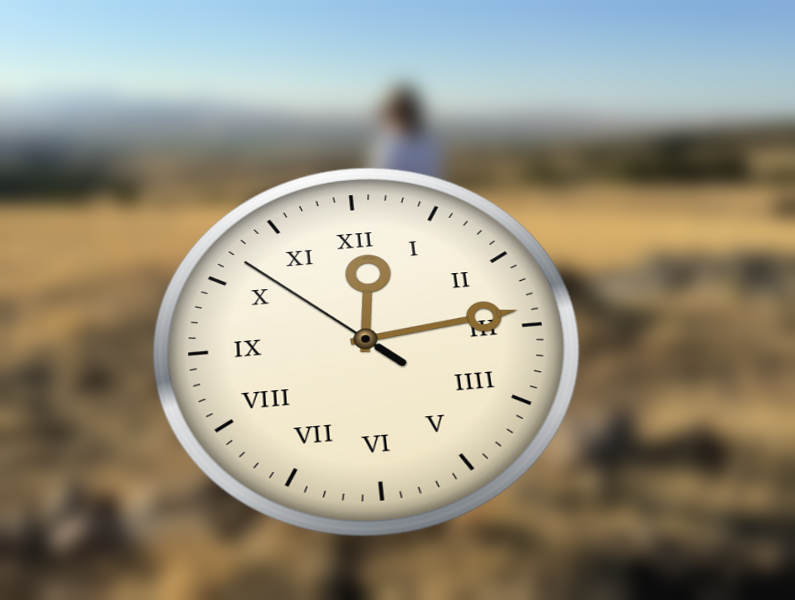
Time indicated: **12:13:52**
